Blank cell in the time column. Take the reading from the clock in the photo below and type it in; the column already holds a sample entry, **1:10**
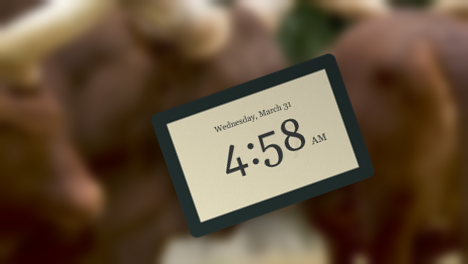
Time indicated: **4:58**
